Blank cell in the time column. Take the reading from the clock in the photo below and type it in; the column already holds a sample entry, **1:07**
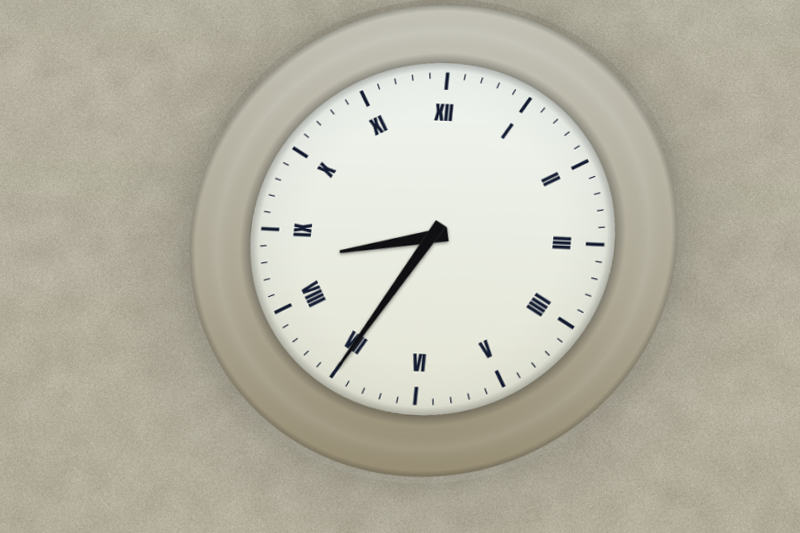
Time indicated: **8:35**
